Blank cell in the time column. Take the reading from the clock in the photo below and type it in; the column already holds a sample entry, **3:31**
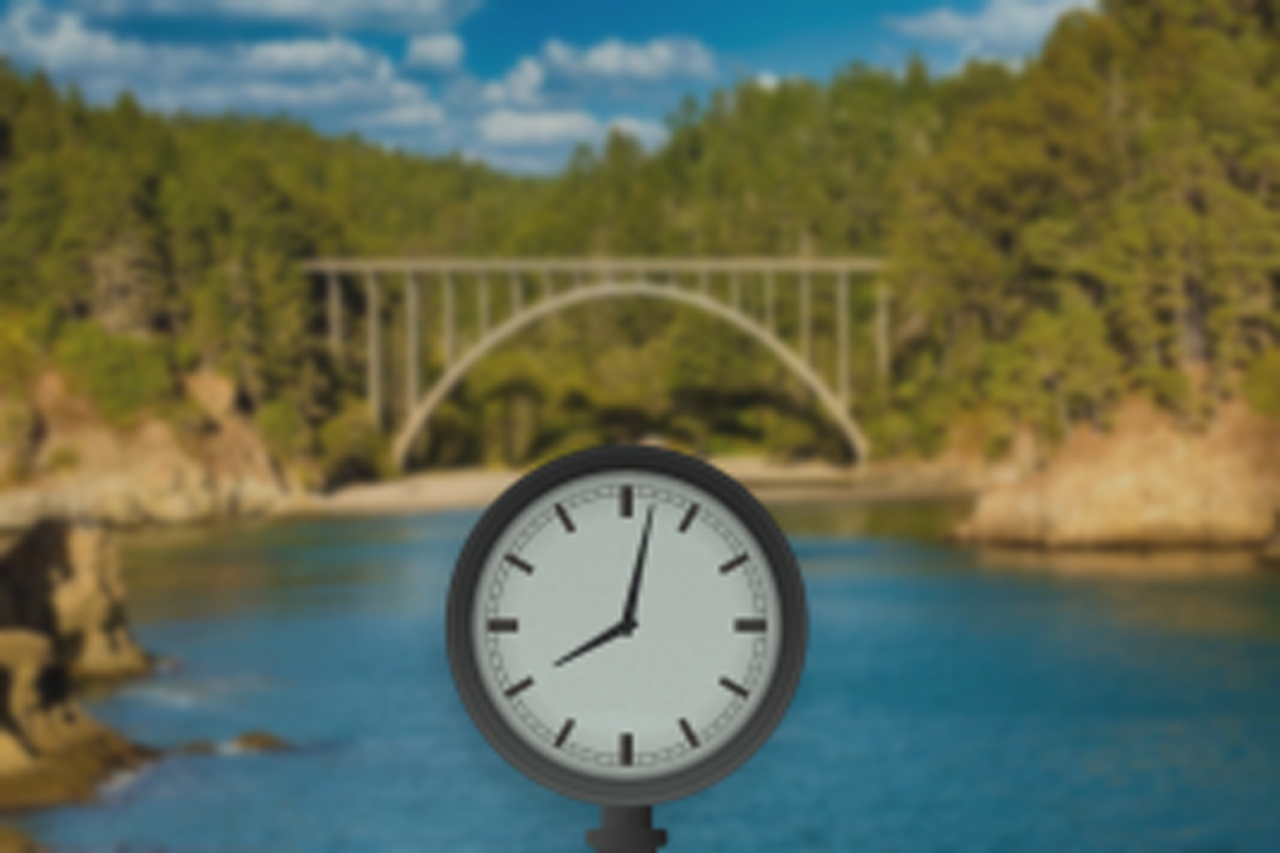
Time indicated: **8:02**
